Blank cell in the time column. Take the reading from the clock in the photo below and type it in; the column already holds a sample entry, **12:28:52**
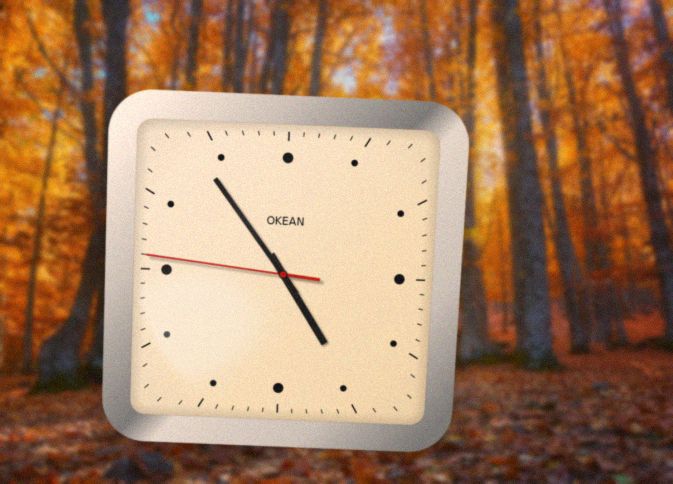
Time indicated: **4:53:46**
